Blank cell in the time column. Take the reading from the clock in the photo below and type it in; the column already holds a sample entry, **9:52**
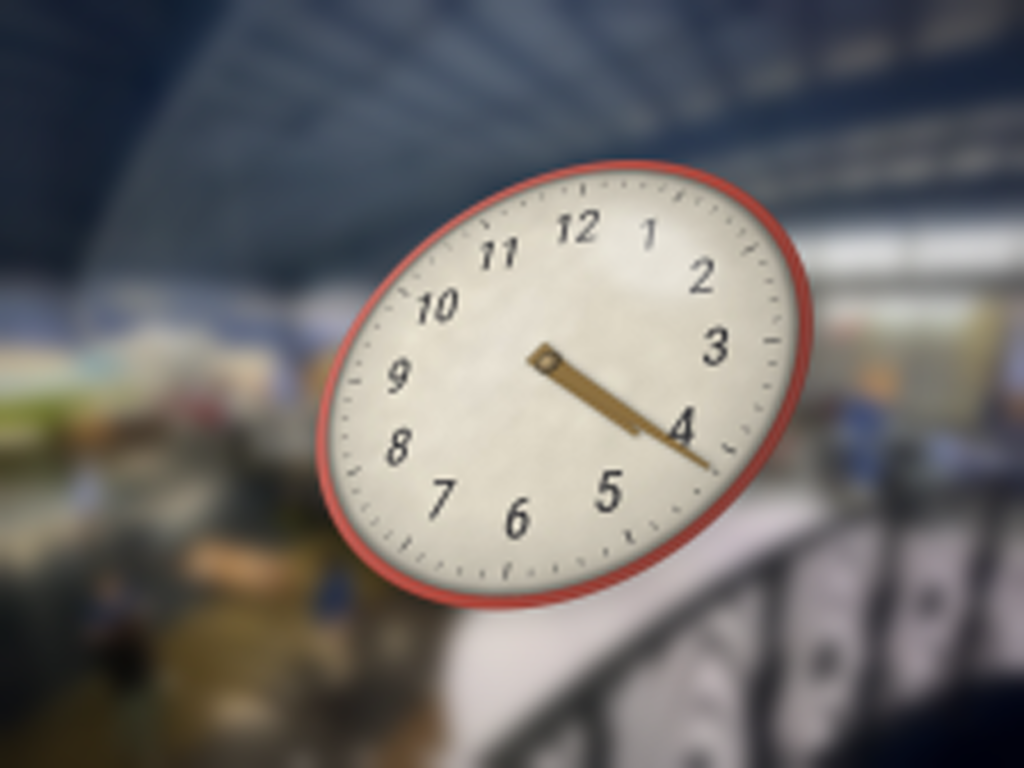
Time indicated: **4:21**
